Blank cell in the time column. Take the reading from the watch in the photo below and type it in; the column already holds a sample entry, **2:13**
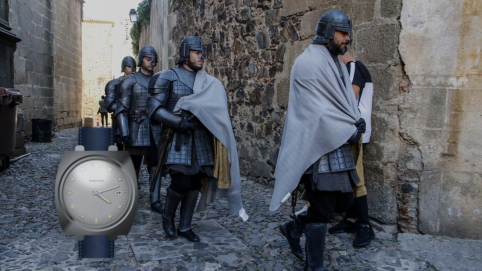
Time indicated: **4:12**
